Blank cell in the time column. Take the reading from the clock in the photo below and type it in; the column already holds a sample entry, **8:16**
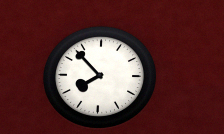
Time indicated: **7:53**
